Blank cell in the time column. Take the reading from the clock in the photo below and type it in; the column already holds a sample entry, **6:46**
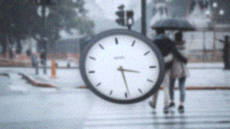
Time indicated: **3:29**
